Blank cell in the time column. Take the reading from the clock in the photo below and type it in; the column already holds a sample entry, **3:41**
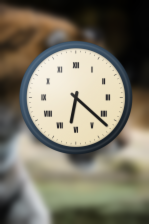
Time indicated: **6:22**
